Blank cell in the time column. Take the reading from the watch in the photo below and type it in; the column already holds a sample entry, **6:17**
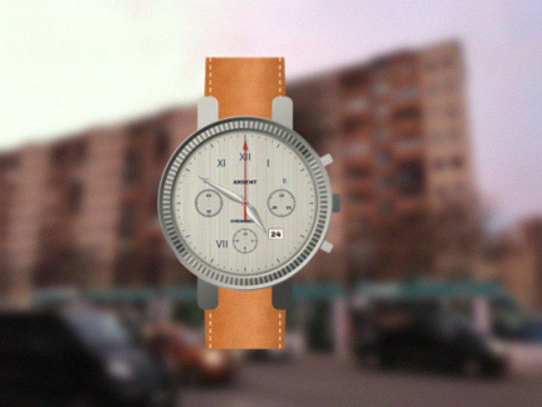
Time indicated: **4:50**
